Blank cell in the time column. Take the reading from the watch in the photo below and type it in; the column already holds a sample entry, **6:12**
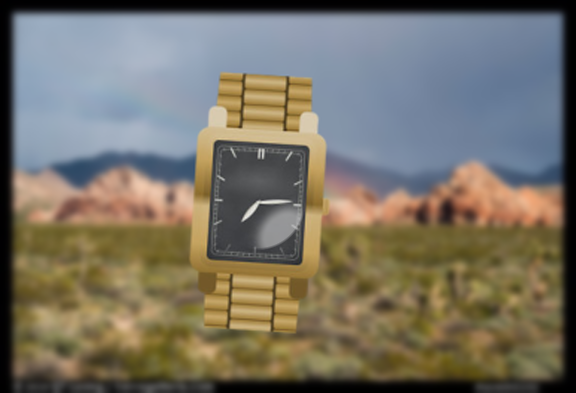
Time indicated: **7:14**
